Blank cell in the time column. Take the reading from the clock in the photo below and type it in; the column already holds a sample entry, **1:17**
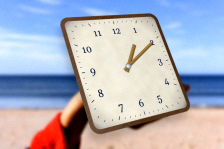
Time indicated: **1:10**
